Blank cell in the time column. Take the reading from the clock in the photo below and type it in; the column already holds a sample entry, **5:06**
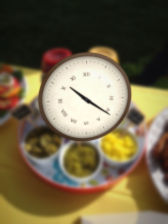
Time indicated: **10:21**
